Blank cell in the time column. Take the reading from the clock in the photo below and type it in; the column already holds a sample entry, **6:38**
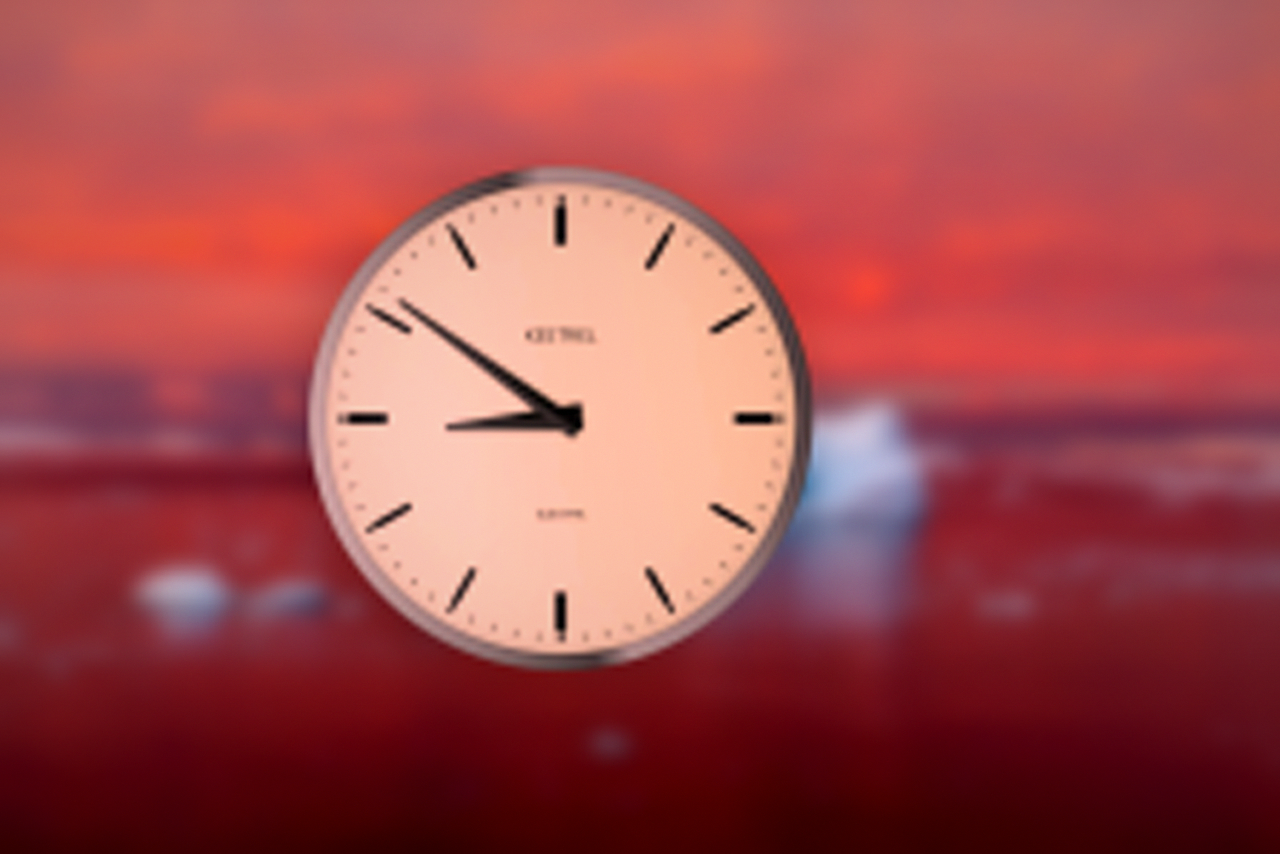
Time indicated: **8:51**
